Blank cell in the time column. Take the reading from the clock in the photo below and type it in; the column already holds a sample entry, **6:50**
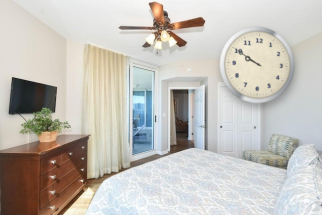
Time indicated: **9:50**
